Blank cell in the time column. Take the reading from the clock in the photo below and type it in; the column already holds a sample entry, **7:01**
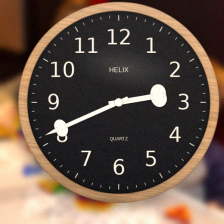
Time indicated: **2:41**
